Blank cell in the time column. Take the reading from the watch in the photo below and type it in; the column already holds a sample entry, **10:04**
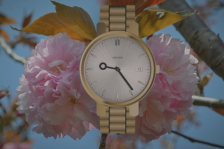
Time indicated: **9:24**
